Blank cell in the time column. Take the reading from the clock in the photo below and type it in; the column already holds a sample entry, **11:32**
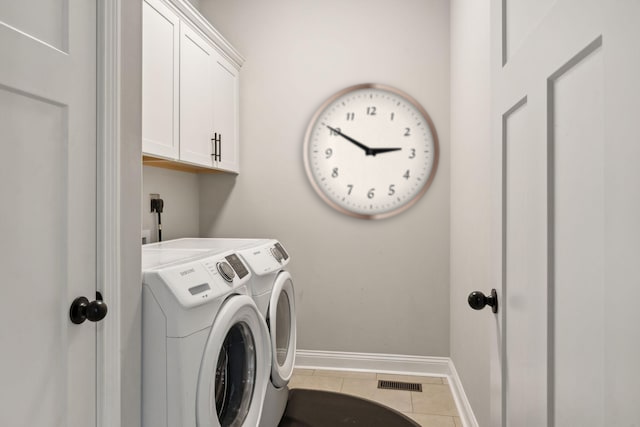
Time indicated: **2:50**
